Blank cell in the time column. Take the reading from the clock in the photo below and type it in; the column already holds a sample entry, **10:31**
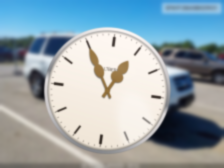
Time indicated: **12:55**
